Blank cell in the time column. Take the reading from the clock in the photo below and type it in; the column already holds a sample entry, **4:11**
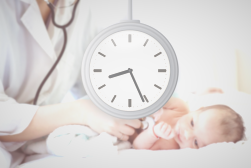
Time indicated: **8:26**
